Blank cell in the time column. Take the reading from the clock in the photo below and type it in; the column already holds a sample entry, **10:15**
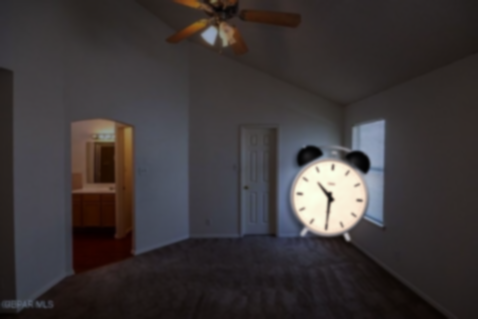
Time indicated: **10:30**
